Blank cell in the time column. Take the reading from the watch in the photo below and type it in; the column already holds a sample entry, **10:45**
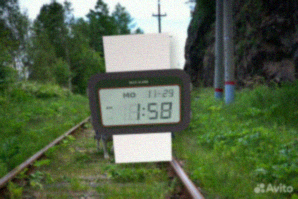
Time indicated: **1:58**
